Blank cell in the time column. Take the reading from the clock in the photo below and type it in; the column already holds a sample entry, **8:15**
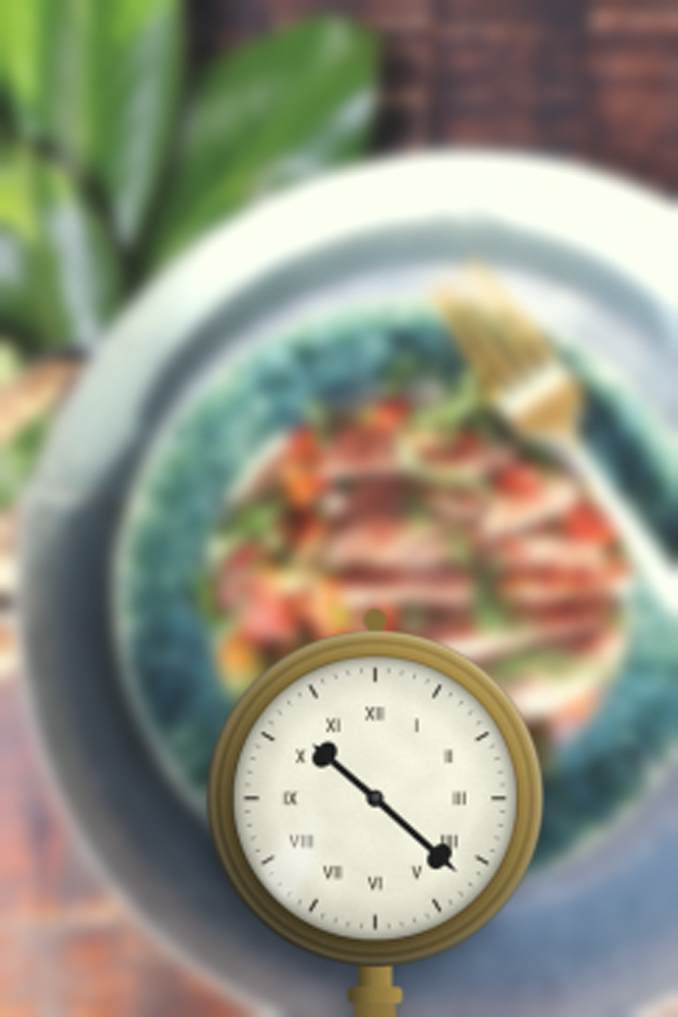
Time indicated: **10:22**
